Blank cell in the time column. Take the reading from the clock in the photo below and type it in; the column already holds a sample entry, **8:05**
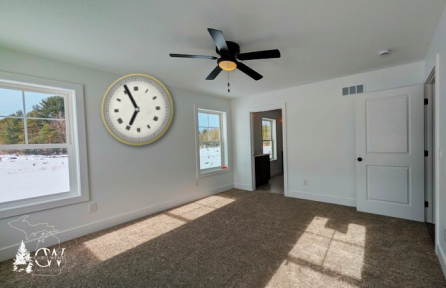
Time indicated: **6:56**
